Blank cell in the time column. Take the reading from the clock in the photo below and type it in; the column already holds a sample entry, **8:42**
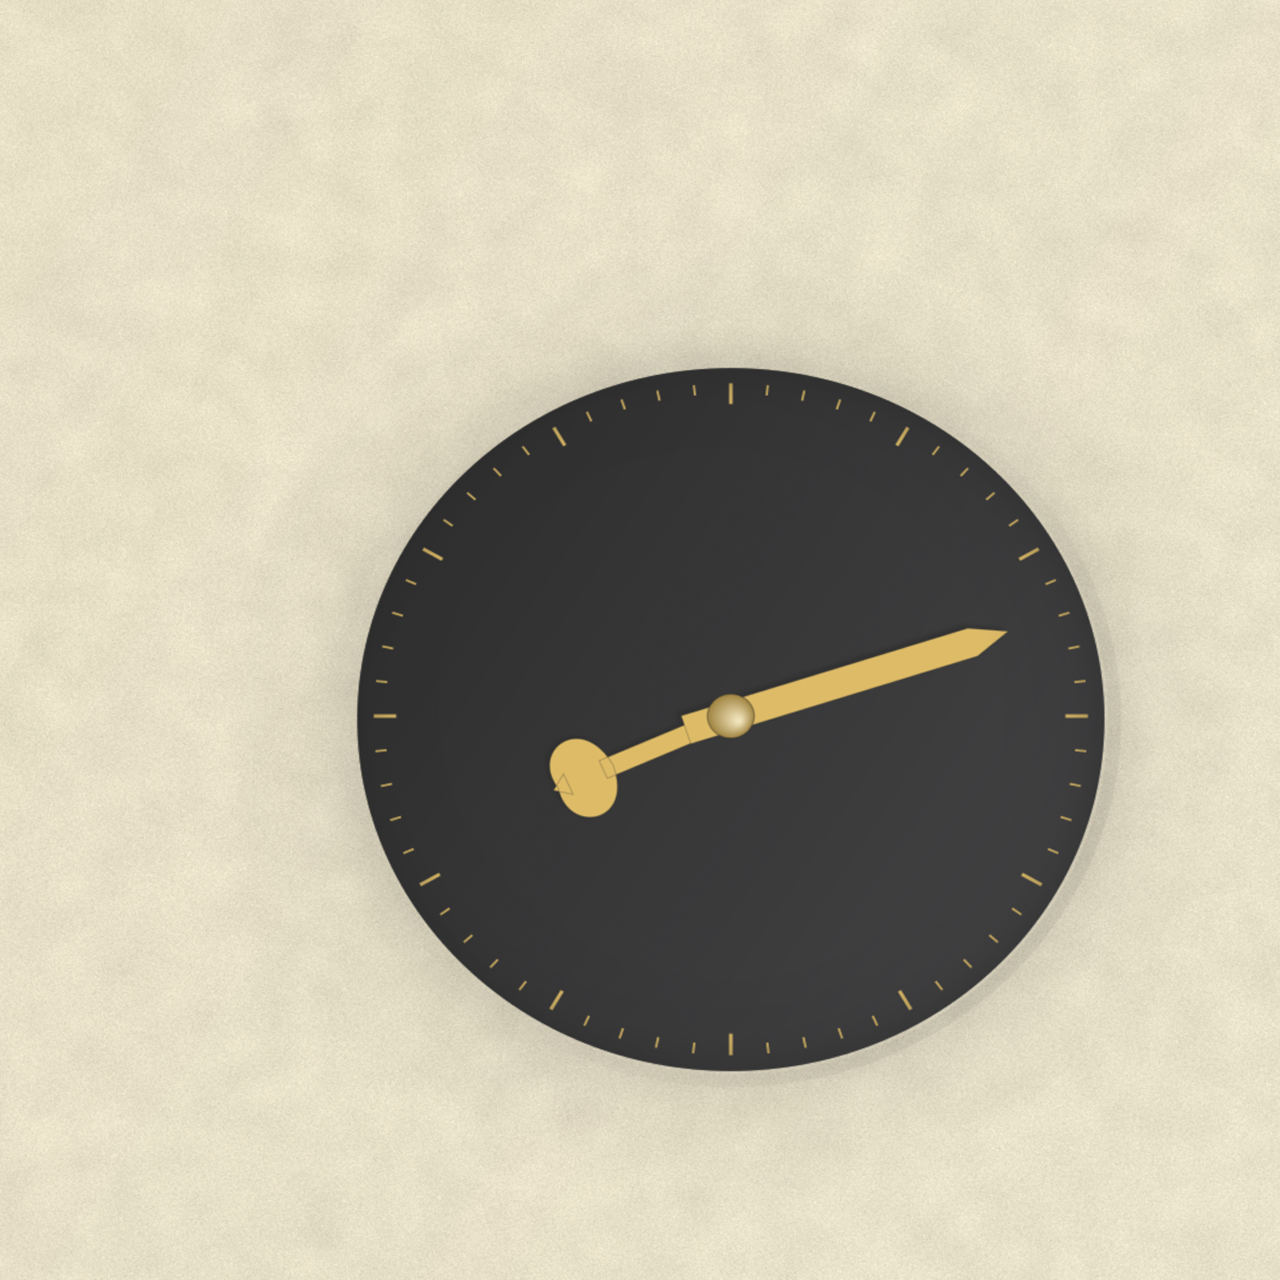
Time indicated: **8:12**
